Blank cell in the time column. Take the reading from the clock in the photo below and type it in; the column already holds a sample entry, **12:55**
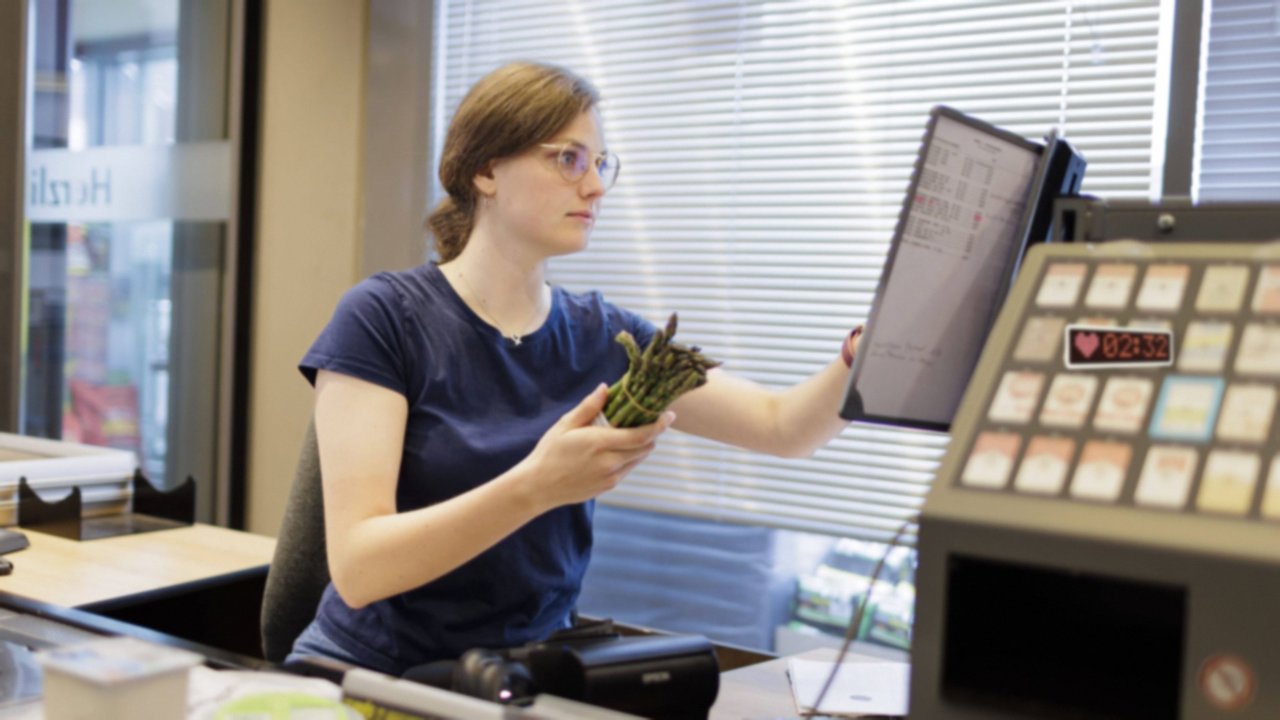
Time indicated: **2:32**
